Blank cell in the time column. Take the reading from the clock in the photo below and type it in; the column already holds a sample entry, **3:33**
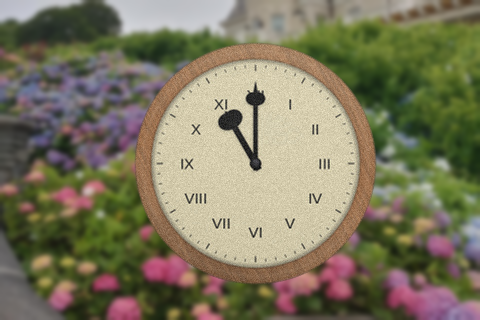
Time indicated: **11:00**
